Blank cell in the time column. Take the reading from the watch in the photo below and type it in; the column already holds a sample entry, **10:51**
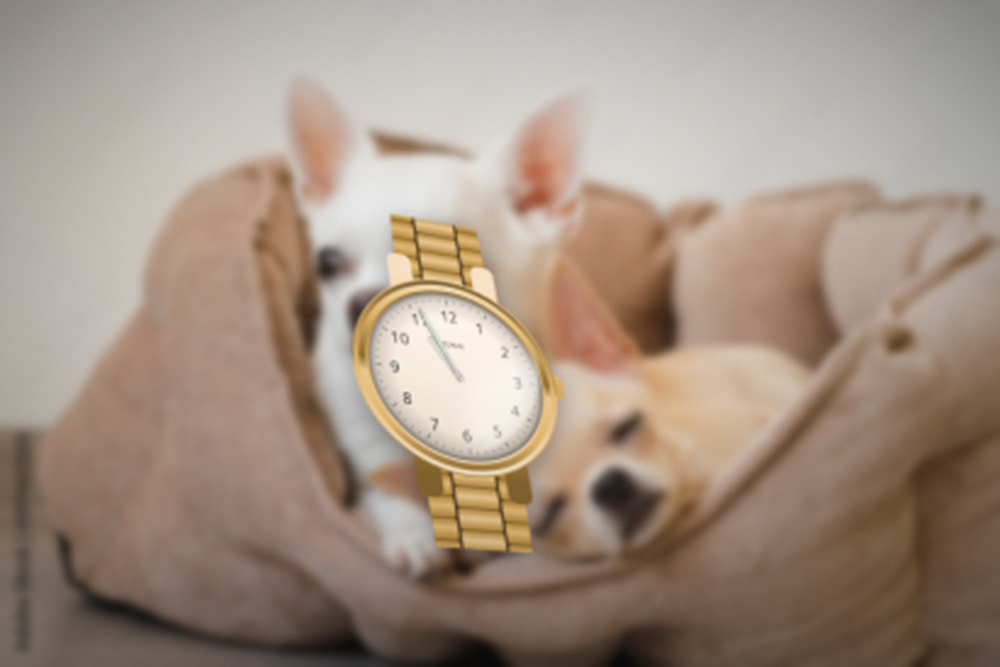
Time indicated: **10:56**
